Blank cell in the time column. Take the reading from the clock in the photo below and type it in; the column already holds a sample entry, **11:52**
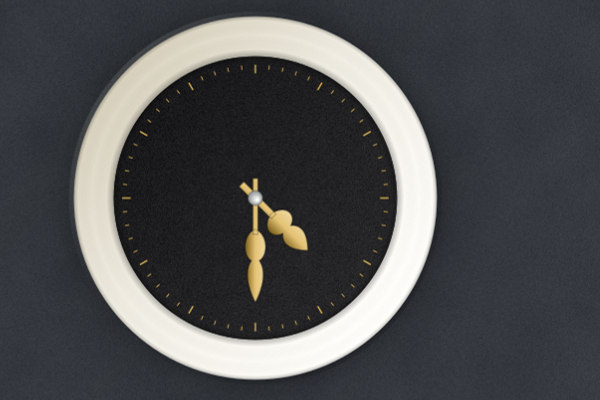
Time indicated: **4:30**
